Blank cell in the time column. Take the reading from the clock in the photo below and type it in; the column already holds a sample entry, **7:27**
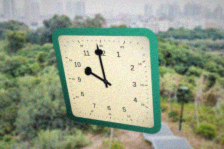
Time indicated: **9:59**
